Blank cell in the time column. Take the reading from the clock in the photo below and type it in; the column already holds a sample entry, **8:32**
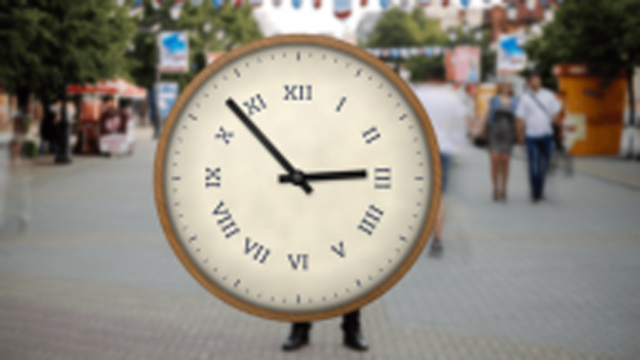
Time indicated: **2:53**
